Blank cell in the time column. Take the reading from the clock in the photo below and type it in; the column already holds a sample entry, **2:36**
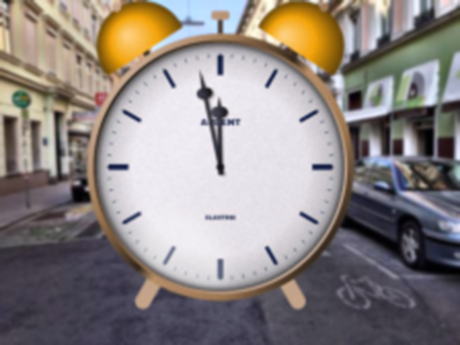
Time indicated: **11:58**
